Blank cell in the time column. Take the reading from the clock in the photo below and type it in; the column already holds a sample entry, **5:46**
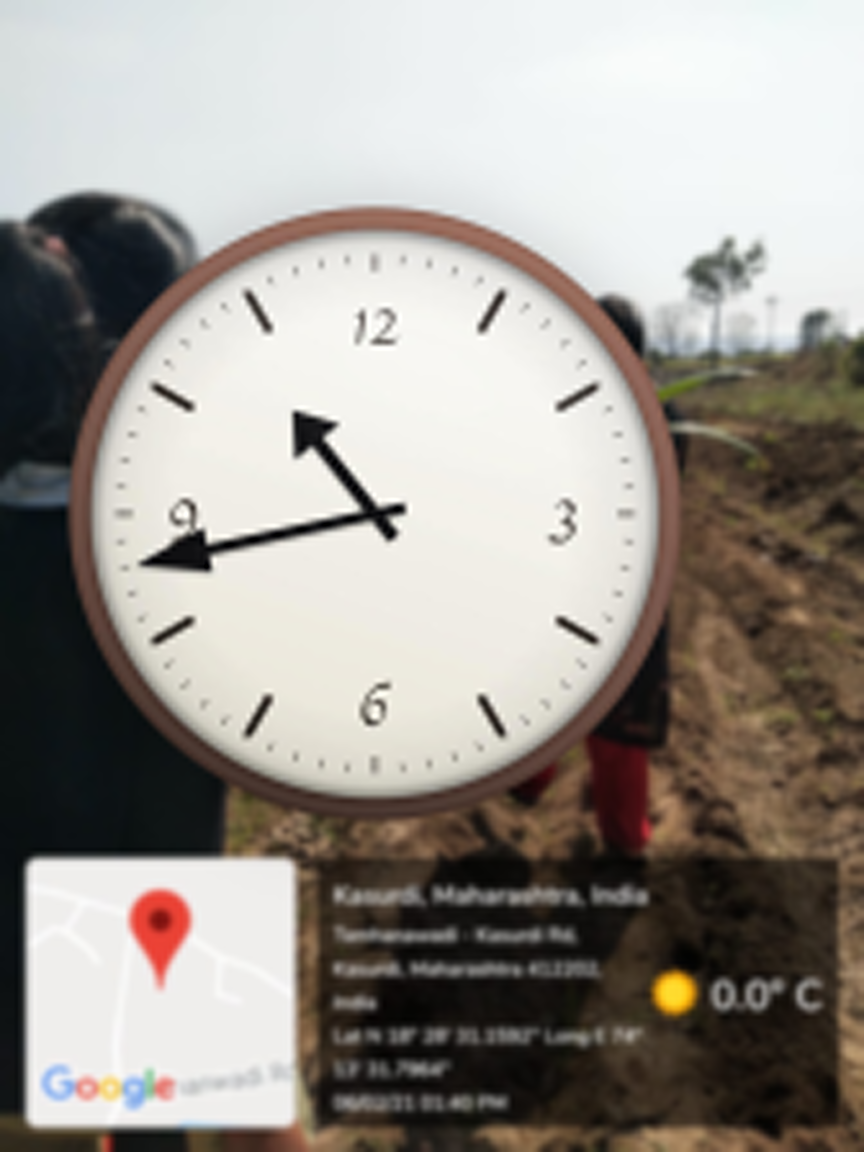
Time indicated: **10:43**
